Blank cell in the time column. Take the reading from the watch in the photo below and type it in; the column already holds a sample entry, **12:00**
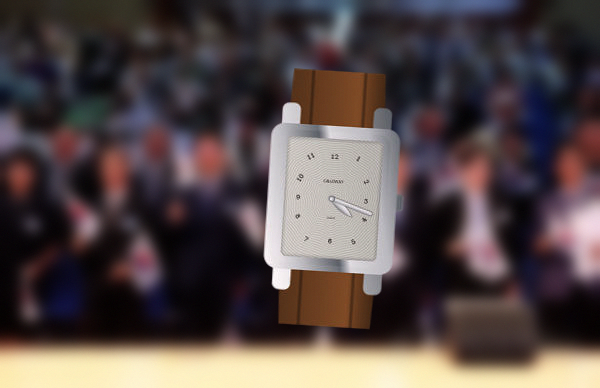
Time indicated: **4:18**
